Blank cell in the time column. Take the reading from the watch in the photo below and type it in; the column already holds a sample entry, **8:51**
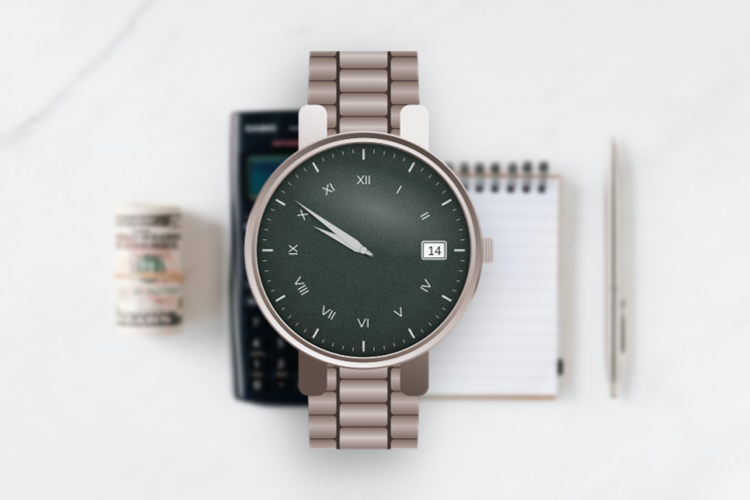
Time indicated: **9:51**
